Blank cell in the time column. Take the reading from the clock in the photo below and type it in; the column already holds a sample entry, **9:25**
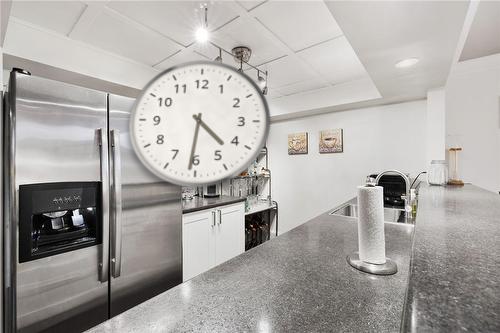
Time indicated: **4:31**
